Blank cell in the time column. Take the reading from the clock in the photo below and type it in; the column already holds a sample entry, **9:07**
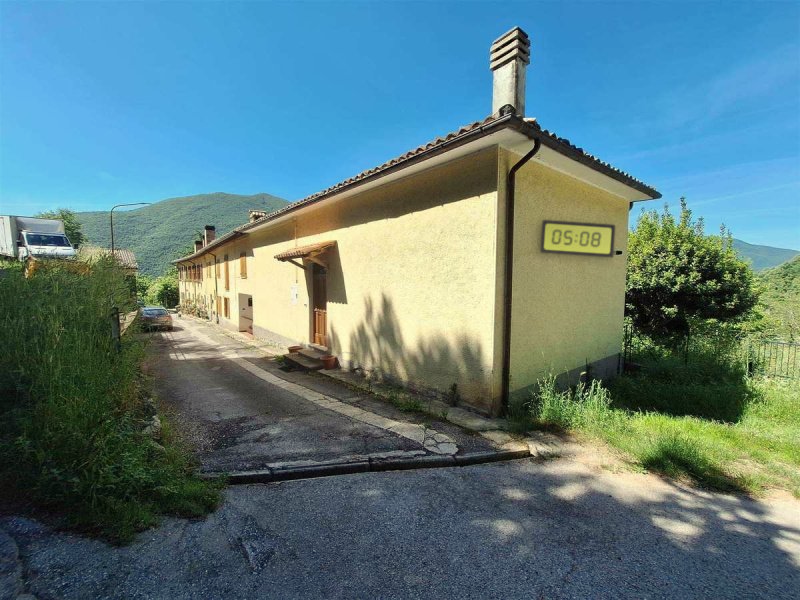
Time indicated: **5:08**
